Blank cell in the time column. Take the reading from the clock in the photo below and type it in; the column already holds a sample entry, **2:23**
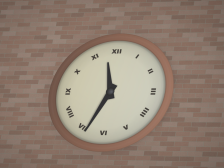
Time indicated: **11:34**
